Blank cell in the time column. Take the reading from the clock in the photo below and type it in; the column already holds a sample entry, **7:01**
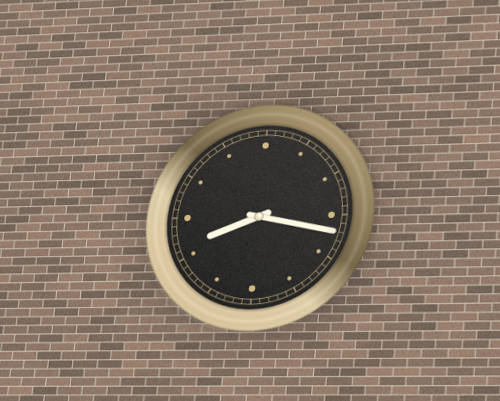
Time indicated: **8:17**
